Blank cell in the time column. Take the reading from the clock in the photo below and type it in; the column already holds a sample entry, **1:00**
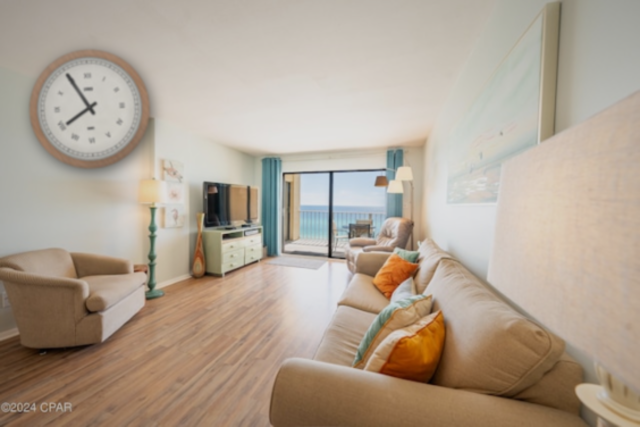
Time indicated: **7:55**
